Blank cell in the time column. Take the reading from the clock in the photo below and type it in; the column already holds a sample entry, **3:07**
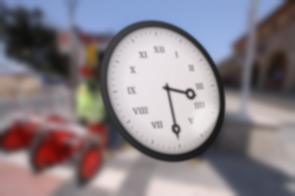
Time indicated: **3:30**
